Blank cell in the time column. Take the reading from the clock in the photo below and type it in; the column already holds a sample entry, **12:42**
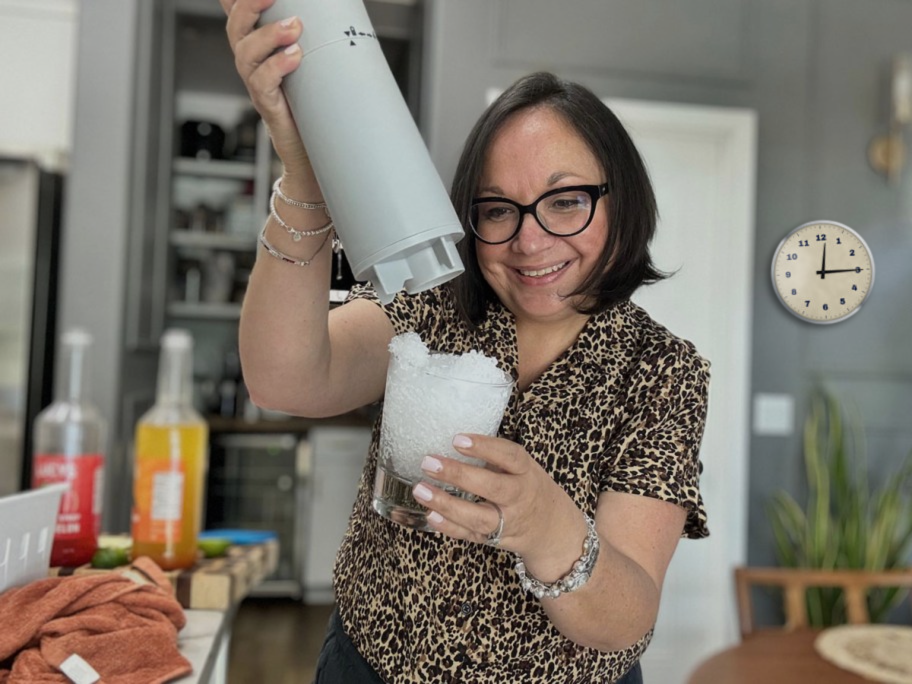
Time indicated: **12:15**
